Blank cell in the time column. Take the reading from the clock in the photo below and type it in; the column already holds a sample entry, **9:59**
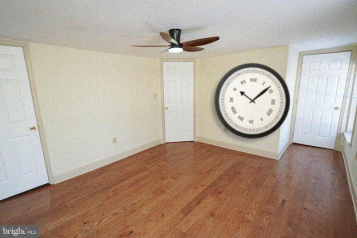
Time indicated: **10:08**
